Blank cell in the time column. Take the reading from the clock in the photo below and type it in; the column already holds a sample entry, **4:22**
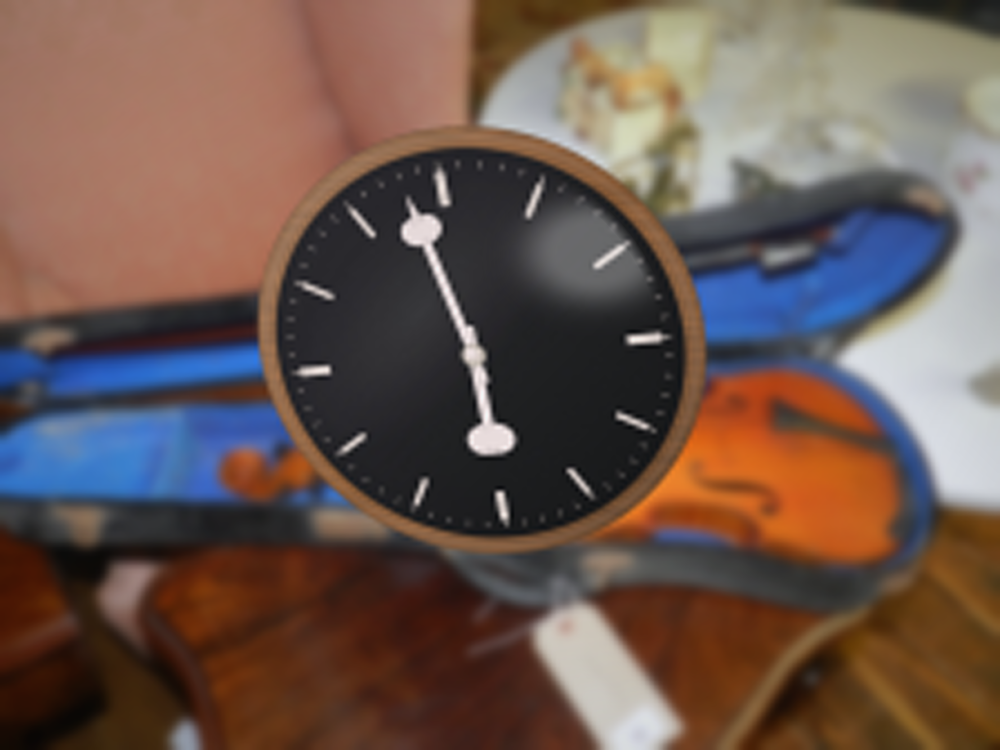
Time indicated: **5:58**
